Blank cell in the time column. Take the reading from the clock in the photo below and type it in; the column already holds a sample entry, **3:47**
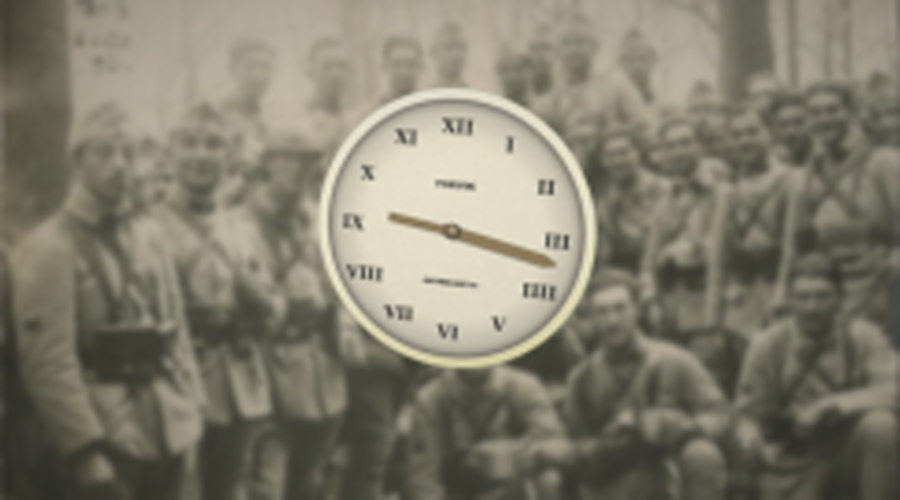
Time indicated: **9:17**
